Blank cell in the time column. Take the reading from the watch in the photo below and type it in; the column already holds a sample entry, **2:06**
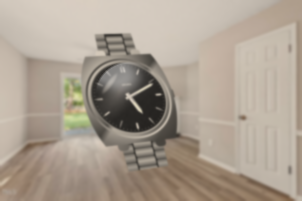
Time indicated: **5:11**
